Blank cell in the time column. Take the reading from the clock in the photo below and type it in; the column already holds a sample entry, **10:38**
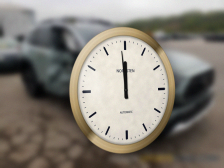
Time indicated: **11:59**
